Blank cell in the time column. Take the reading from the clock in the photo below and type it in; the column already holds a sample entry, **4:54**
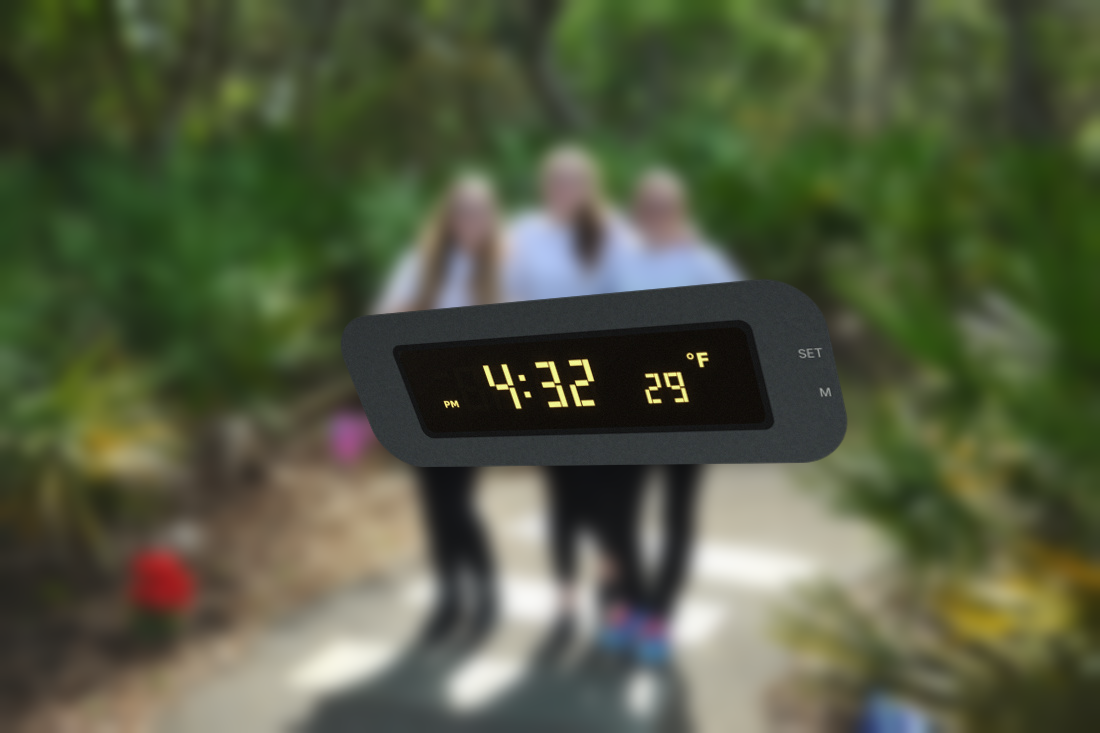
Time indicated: **4:32**
